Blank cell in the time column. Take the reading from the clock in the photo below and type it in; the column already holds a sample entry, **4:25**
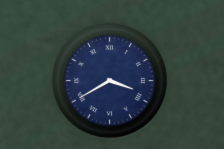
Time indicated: **3:40**
